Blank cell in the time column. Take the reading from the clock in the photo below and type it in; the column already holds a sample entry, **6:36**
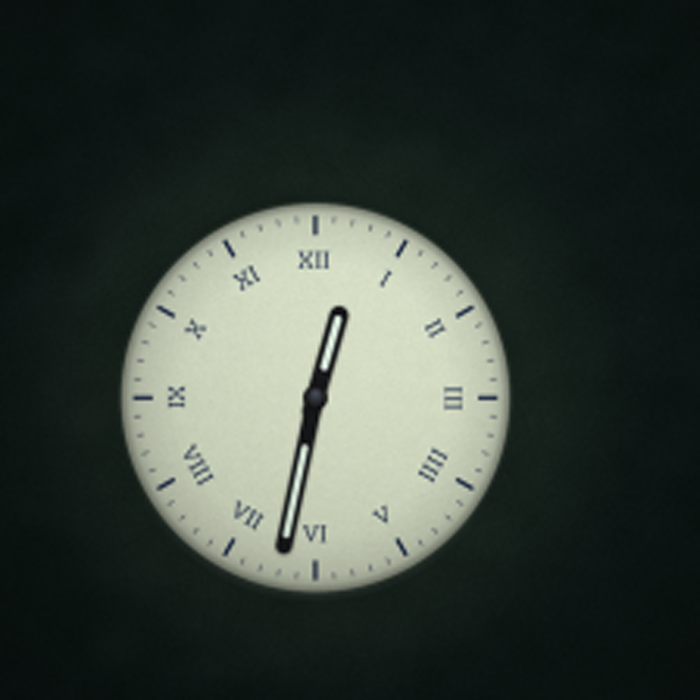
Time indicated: **12:32**
